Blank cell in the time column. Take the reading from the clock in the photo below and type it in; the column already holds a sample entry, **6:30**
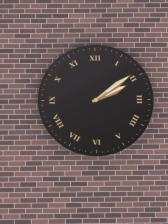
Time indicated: **2:09**
